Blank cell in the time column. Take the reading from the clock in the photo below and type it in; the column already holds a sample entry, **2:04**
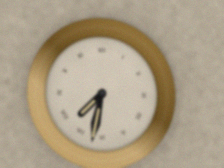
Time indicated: **7:32**
